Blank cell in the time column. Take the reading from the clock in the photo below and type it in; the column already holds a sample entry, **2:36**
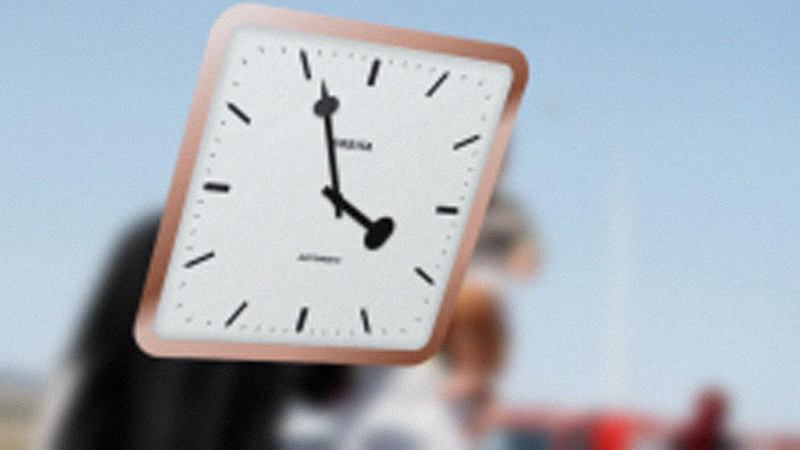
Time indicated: **3:56**
